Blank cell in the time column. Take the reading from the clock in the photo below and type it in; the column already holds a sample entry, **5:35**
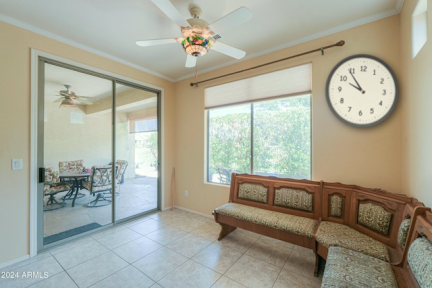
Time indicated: **9:54**
